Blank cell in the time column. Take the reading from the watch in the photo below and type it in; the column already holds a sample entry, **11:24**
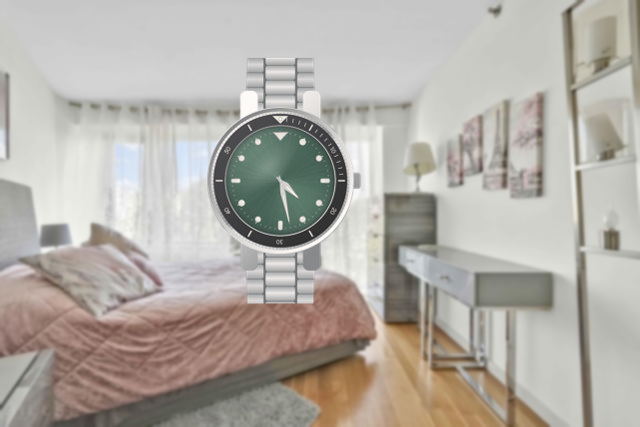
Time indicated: **4:28**
